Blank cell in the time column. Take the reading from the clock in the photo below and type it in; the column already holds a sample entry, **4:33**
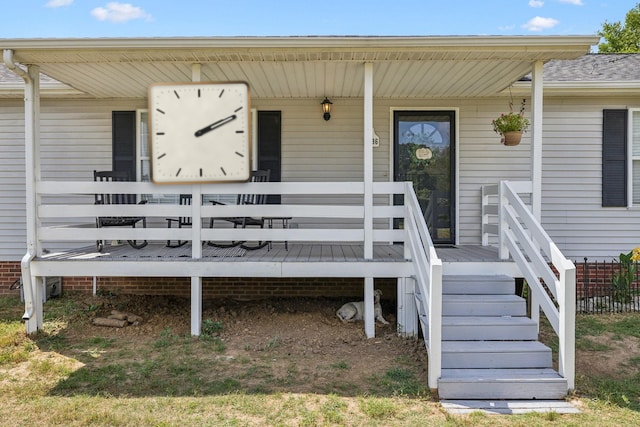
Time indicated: **2:11**
